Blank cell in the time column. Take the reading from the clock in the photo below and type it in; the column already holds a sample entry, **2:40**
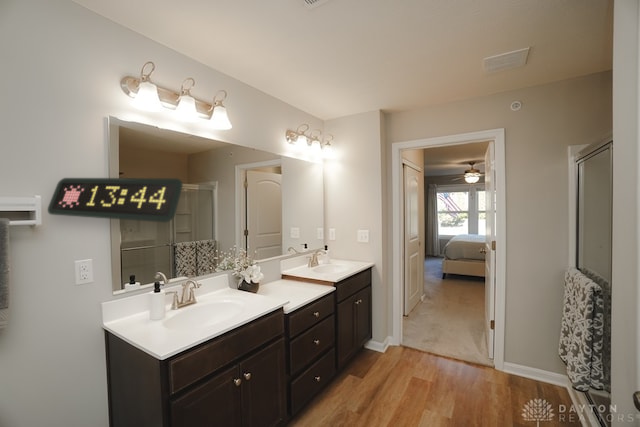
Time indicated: **13:44**
